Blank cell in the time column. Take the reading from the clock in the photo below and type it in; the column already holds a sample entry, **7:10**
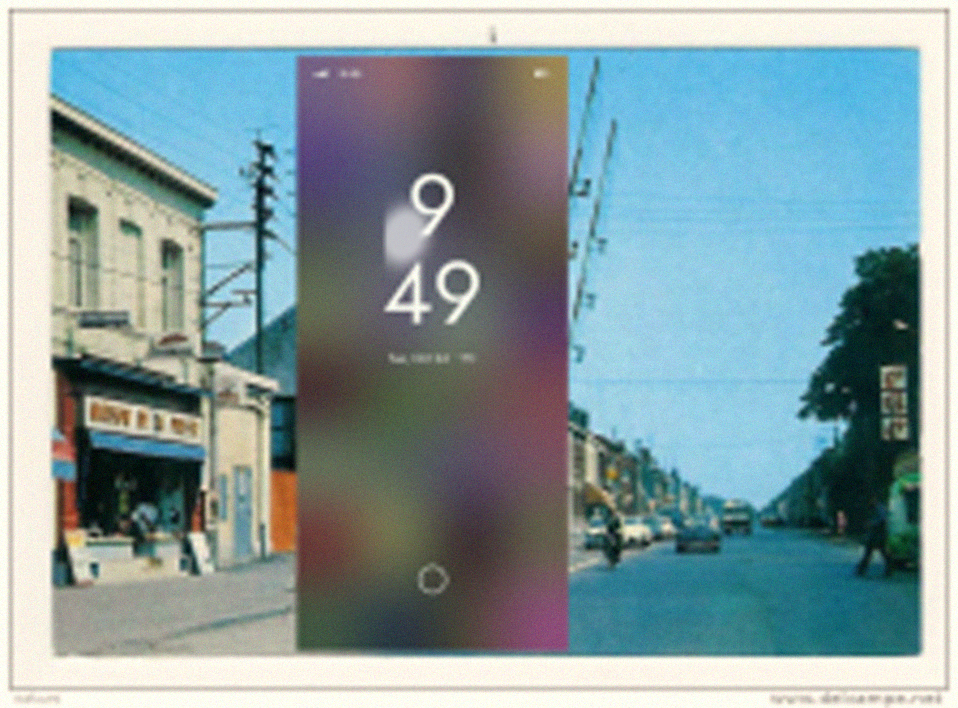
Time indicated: **9:49**
